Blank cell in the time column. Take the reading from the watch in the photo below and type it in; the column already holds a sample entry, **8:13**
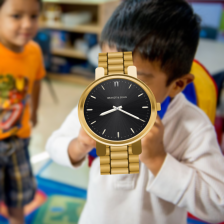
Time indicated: **8:20**
